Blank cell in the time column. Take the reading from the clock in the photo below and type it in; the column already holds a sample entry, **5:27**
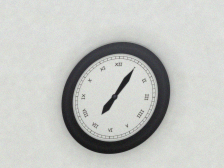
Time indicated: **7:05**
